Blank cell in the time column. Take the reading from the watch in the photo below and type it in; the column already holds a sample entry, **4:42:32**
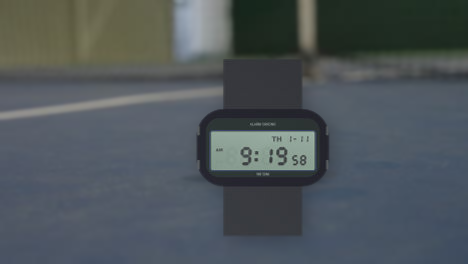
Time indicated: **9:19:58**
